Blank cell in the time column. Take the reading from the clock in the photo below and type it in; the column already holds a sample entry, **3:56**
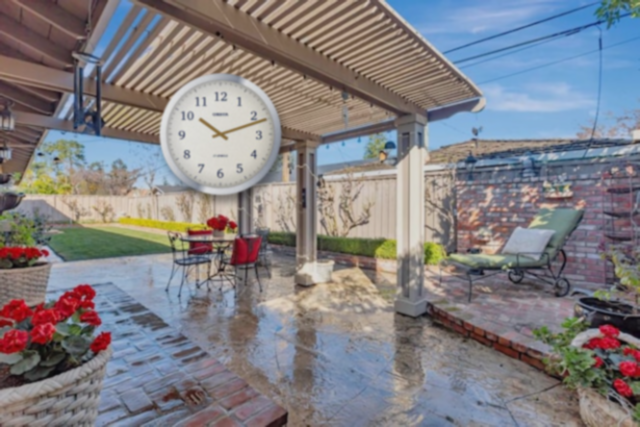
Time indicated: **10:12**
